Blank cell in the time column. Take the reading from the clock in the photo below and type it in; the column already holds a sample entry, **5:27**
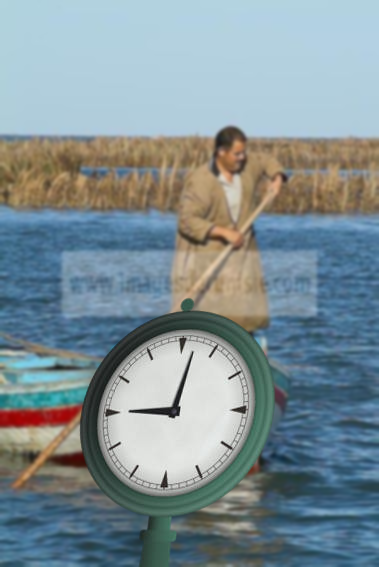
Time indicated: **9:02**
